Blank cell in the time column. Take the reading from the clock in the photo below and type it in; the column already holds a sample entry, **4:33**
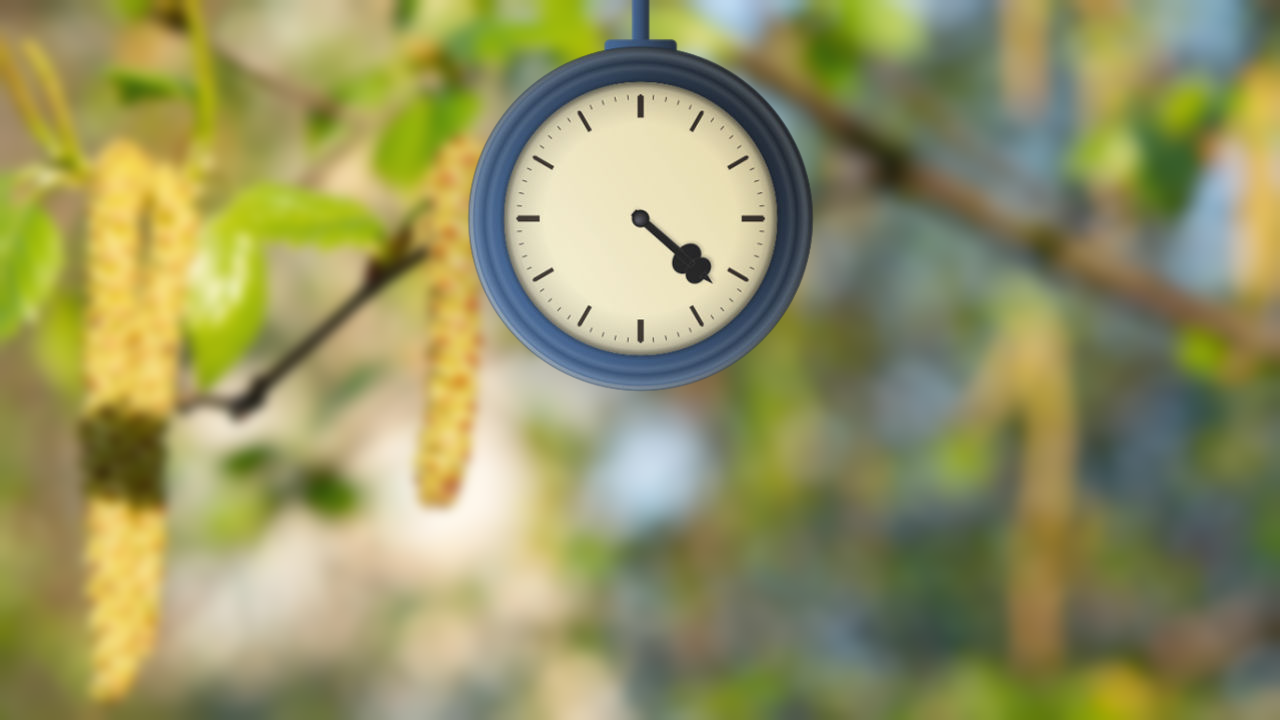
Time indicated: **4:22**
